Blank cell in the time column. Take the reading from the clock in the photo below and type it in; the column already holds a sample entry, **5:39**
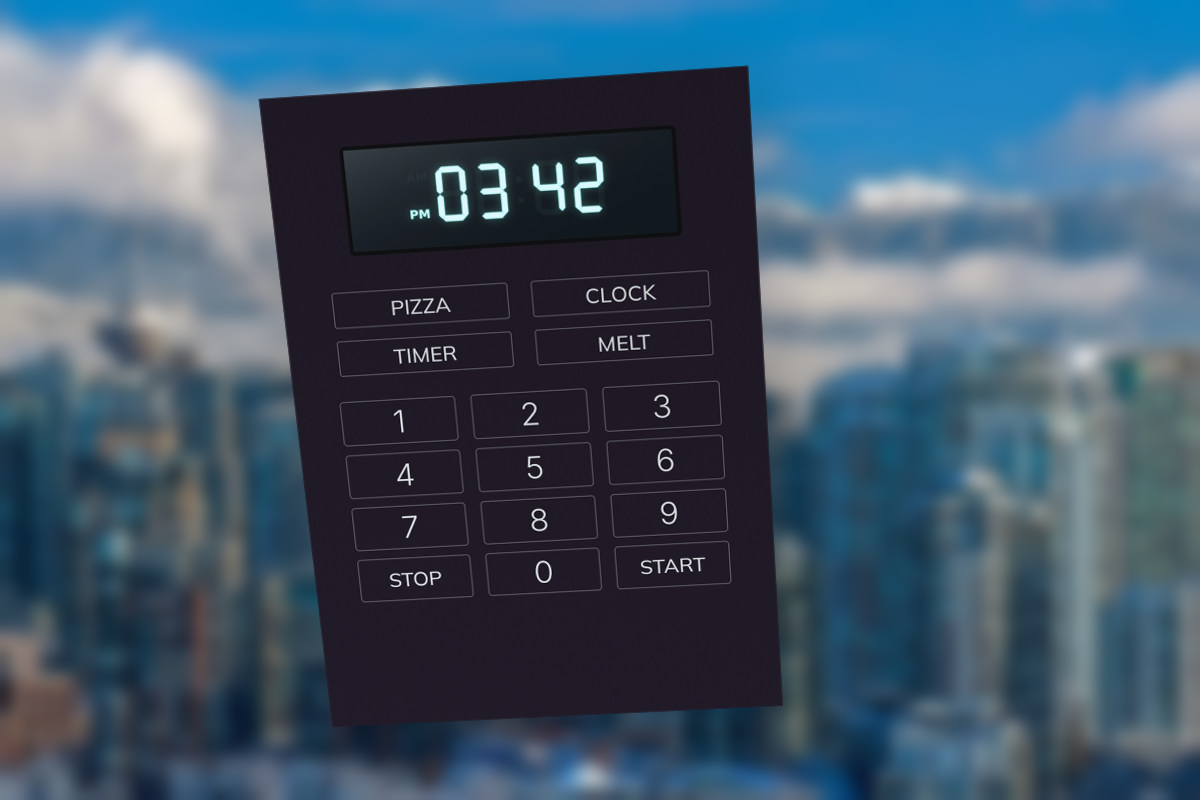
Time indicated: **3:42**
